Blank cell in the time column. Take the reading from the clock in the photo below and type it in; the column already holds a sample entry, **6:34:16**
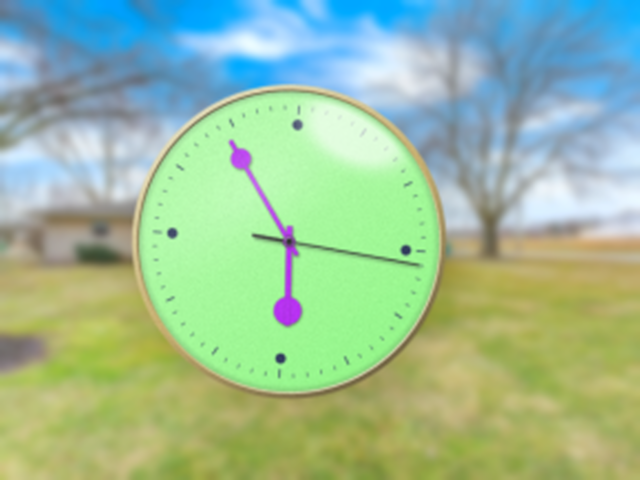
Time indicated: **5:54:16**
